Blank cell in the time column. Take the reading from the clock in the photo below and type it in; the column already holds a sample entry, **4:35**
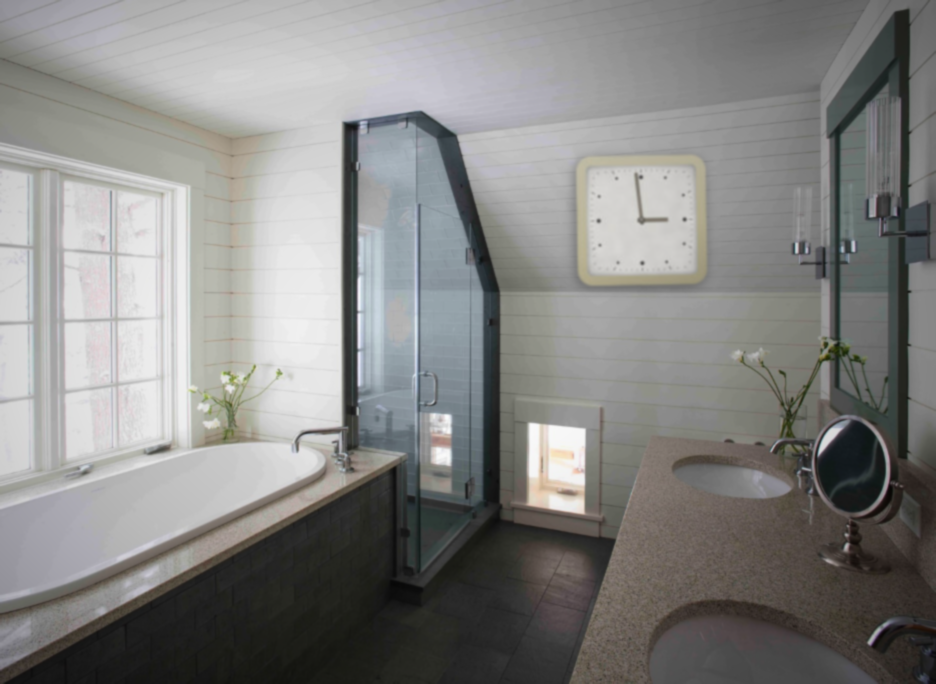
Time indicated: **2:59**
